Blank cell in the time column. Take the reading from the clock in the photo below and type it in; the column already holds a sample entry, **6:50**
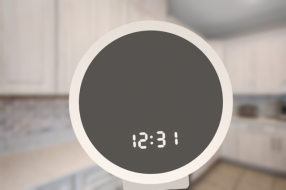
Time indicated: **12:31**
